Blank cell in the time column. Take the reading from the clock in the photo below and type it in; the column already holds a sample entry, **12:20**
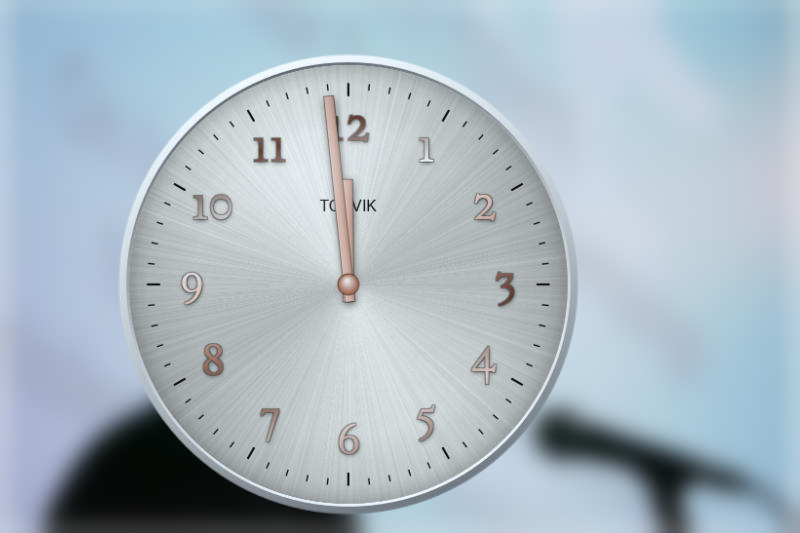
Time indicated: **11:59**
